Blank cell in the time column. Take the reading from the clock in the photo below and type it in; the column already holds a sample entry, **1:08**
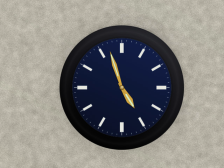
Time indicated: **4:57**
